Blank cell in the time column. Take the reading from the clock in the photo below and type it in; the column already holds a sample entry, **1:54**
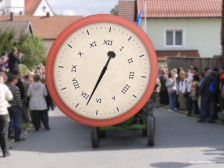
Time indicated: **12:33**
